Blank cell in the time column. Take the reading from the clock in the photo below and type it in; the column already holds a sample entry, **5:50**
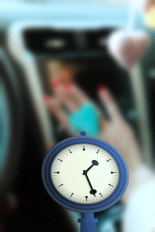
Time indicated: **1:27**
